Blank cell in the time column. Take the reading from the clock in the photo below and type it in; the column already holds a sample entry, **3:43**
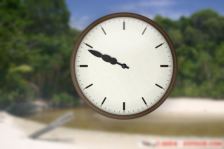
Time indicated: **9:49**
